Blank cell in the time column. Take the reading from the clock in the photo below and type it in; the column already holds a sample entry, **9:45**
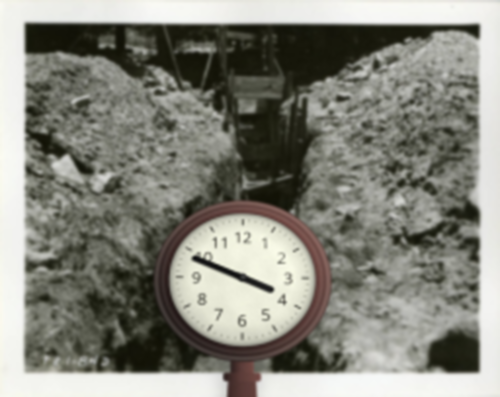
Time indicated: **3:49**
